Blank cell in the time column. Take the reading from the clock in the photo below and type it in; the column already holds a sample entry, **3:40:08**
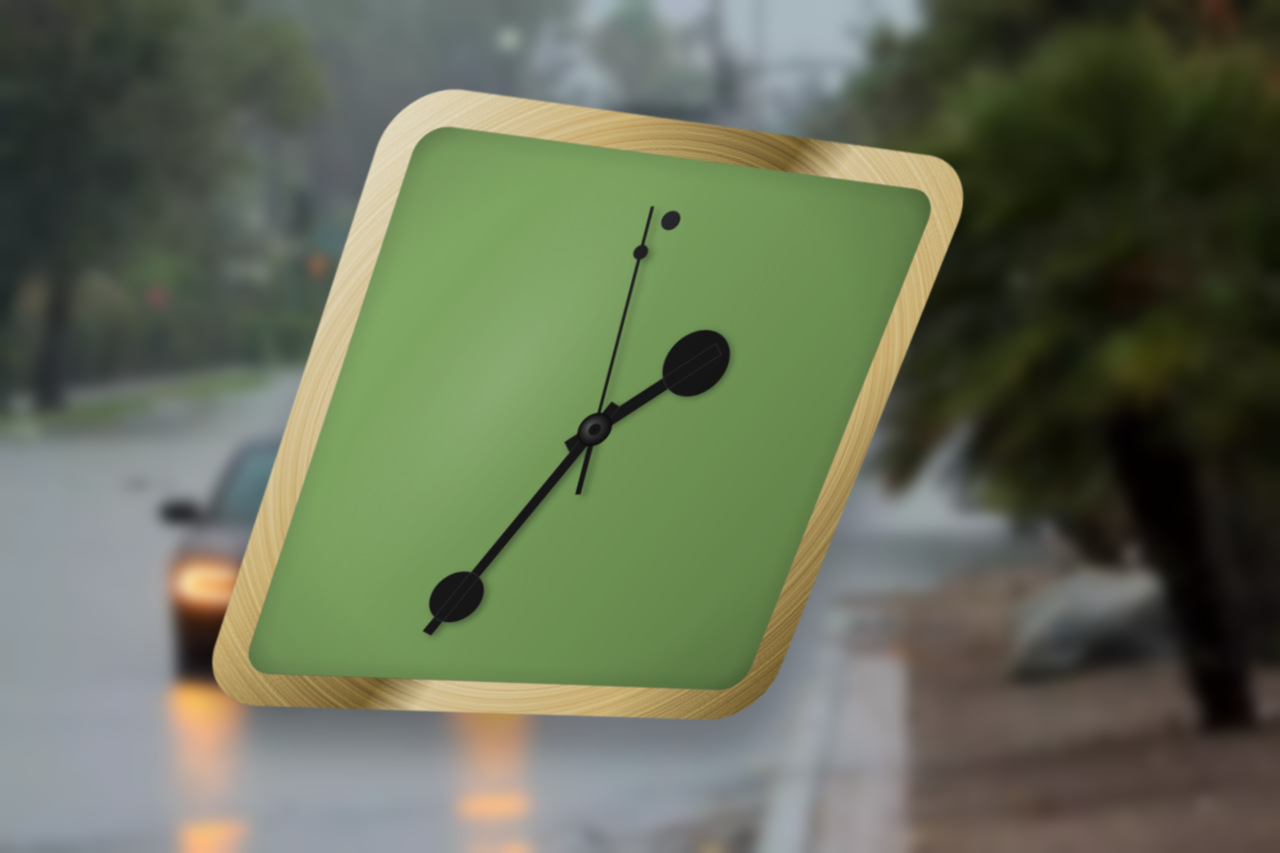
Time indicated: **1:33:59**
